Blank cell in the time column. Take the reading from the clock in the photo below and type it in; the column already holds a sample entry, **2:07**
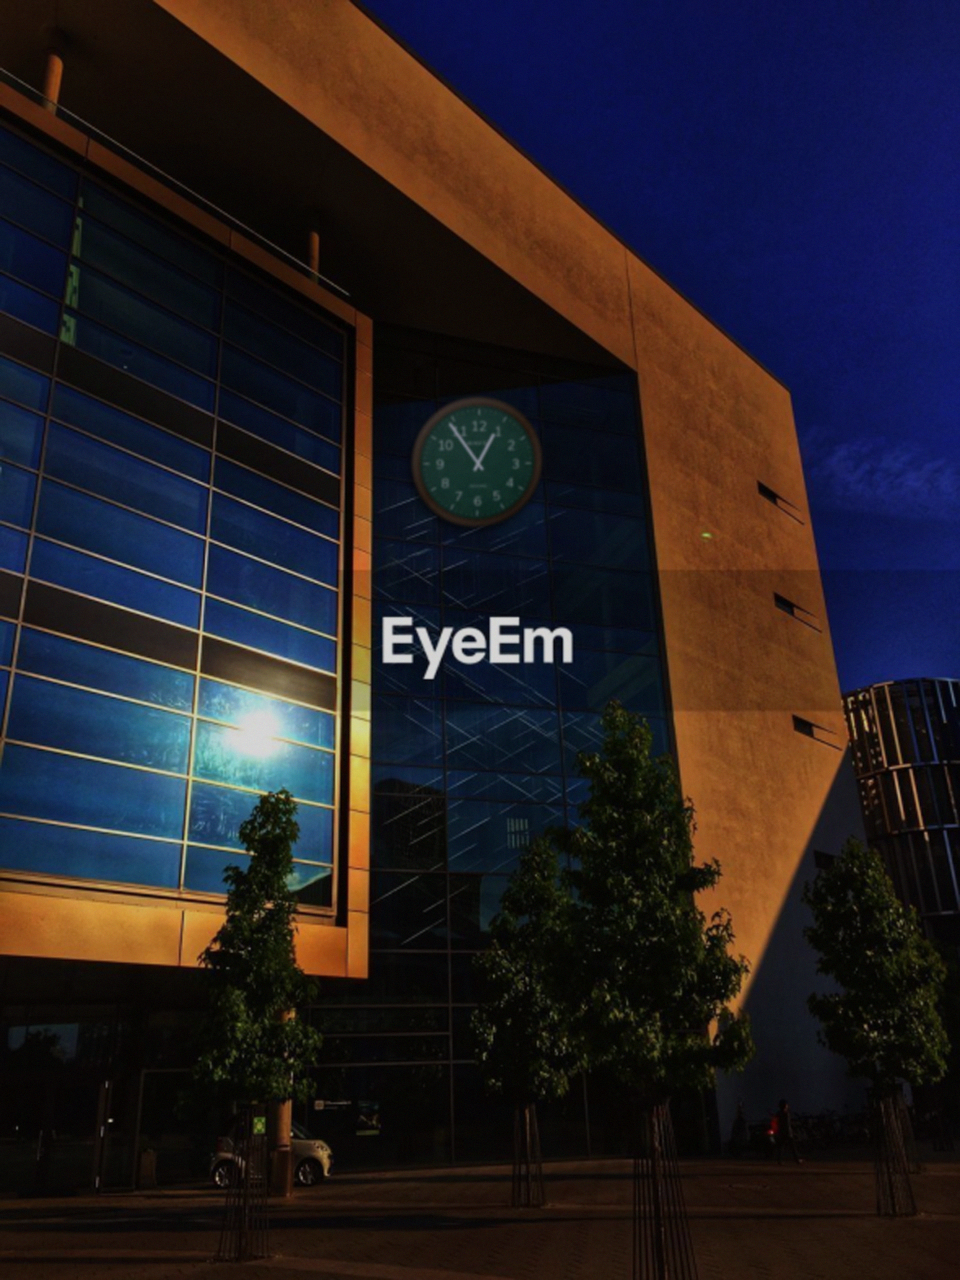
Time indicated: **12:54**
